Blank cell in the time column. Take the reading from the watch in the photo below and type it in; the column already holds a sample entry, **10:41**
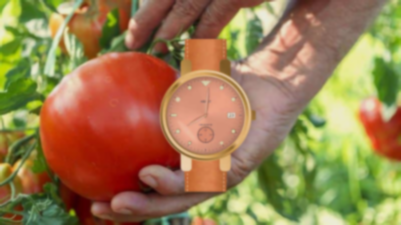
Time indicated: **8:01**
